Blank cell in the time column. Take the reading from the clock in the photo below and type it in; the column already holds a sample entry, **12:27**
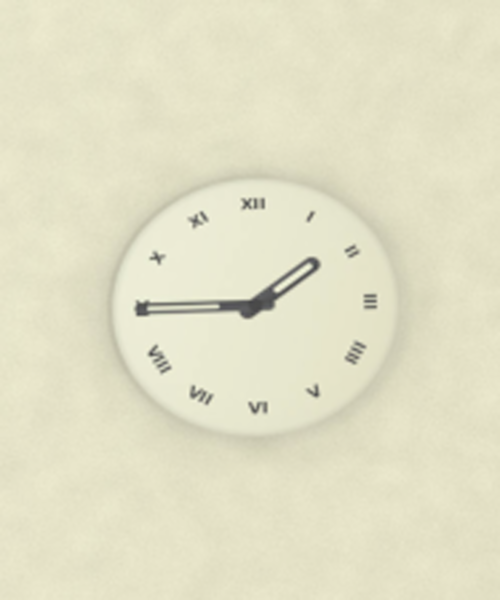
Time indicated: **1:45**
